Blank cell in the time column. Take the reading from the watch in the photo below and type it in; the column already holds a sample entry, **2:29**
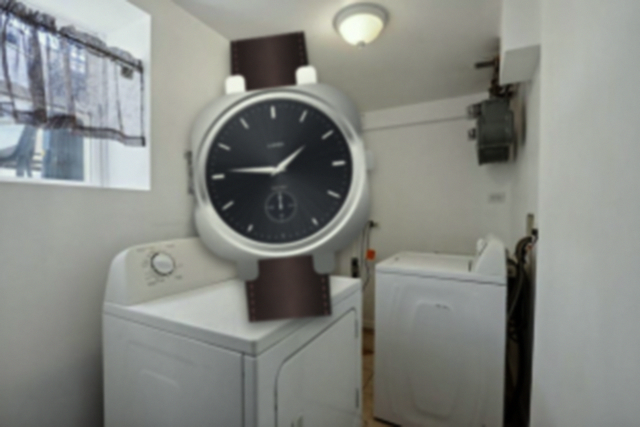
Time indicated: **1:46**
